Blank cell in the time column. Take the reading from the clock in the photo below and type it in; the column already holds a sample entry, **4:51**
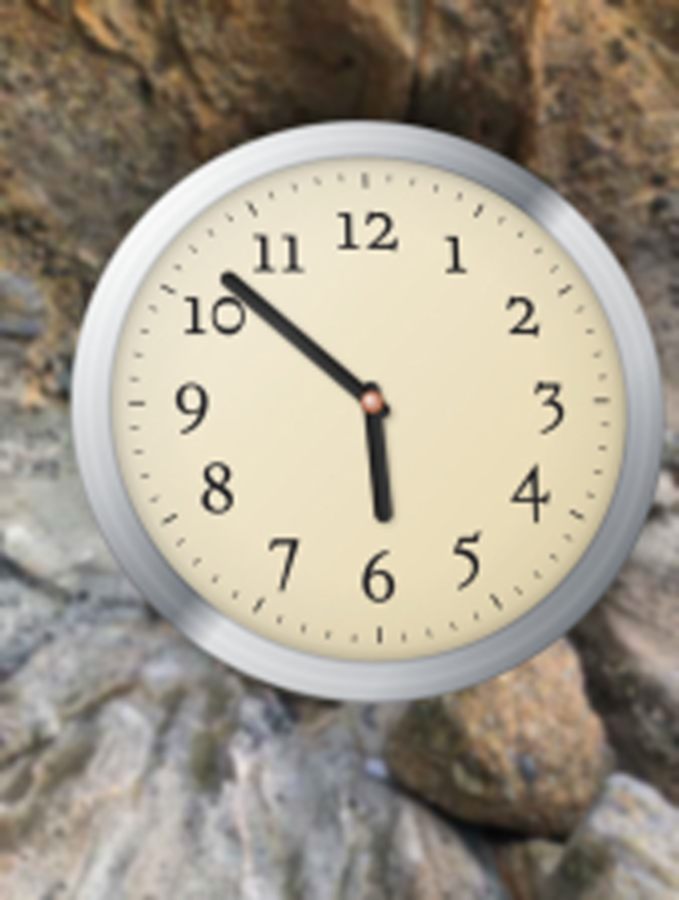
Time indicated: **5:52**
